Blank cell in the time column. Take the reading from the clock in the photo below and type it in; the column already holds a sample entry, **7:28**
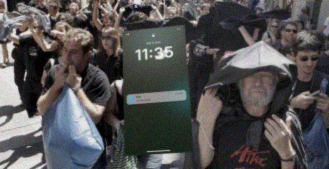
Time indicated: **11:35**
